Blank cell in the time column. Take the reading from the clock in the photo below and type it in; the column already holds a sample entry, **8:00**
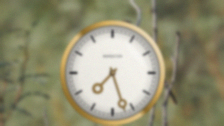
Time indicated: **7:27**
